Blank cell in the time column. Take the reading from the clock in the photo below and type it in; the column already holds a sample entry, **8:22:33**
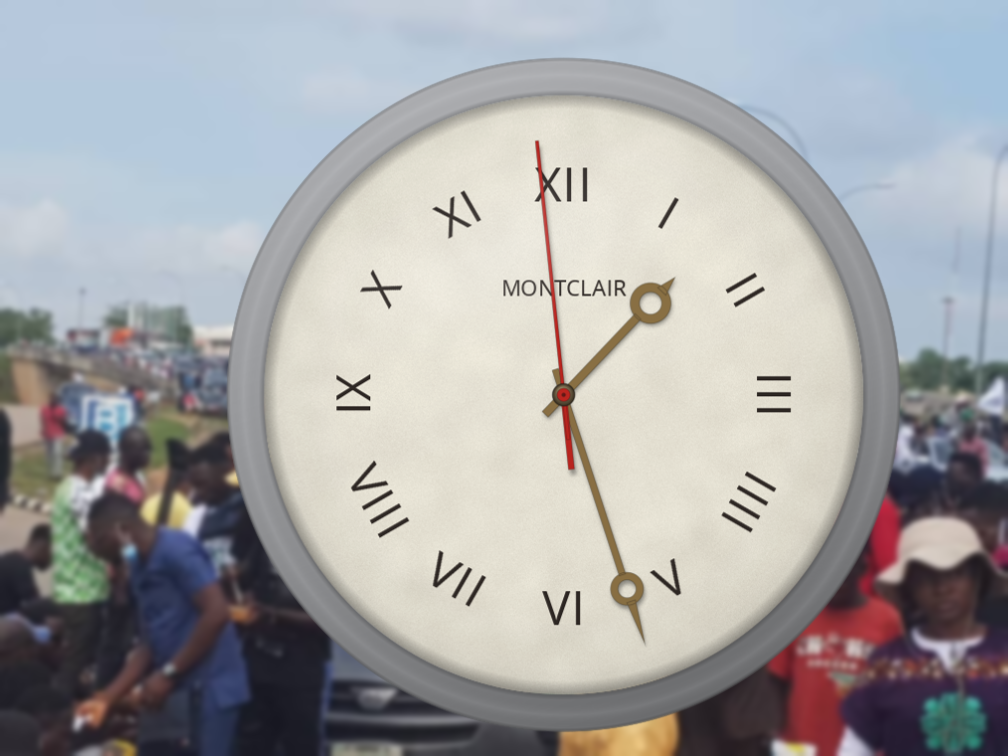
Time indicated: **1:26:59**
